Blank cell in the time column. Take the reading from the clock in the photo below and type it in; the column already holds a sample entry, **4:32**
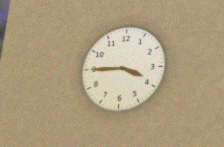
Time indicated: **3:45**
